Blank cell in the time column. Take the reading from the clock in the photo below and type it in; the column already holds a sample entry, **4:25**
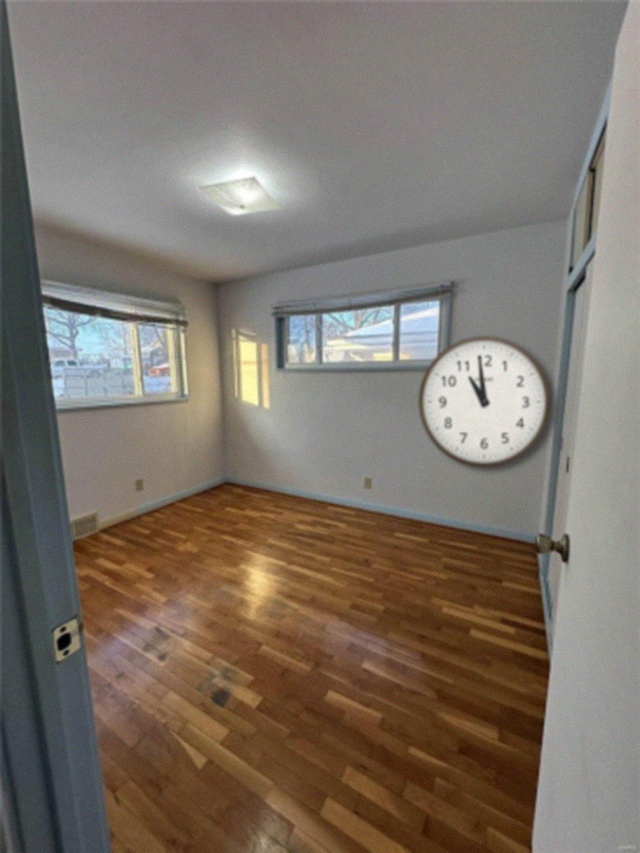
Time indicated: **10:59**
